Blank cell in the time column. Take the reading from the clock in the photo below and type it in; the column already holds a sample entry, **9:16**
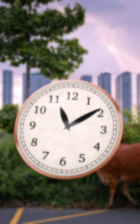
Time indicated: **11:09**
